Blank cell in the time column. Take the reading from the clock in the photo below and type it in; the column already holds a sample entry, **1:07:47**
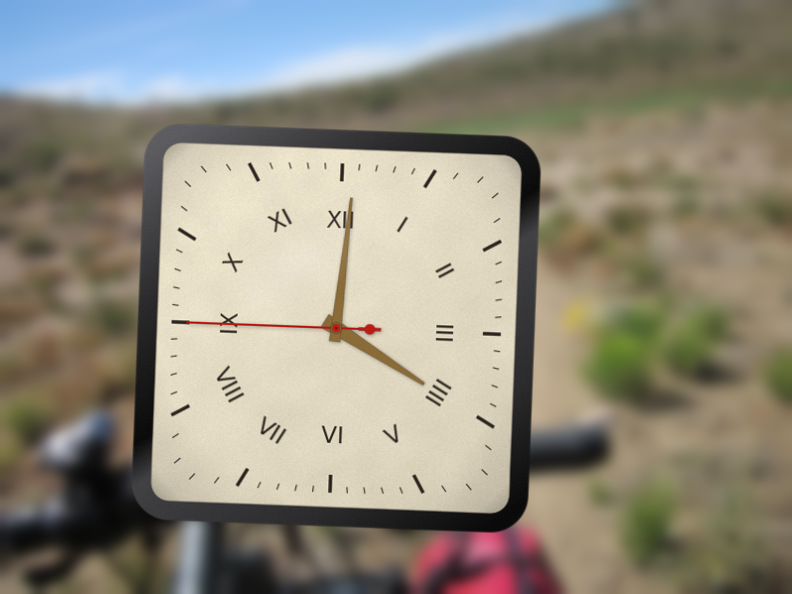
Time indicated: **4:00:45**
